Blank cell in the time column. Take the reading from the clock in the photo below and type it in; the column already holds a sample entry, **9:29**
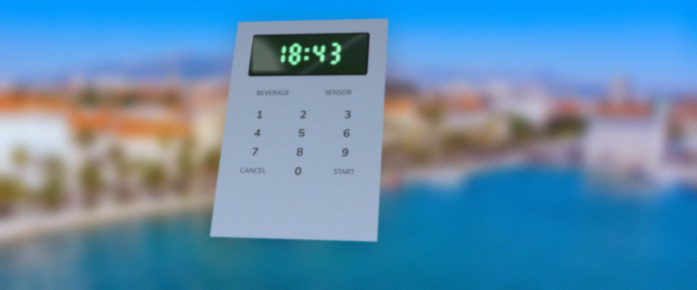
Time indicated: **18:43**
